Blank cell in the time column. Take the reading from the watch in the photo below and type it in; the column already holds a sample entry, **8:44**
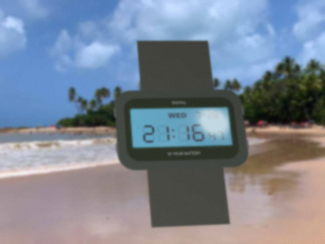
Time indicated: **21:16**
